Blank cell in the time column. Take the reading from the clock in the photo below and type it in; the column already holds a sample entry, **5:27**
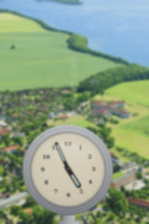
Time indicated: **4:56**
